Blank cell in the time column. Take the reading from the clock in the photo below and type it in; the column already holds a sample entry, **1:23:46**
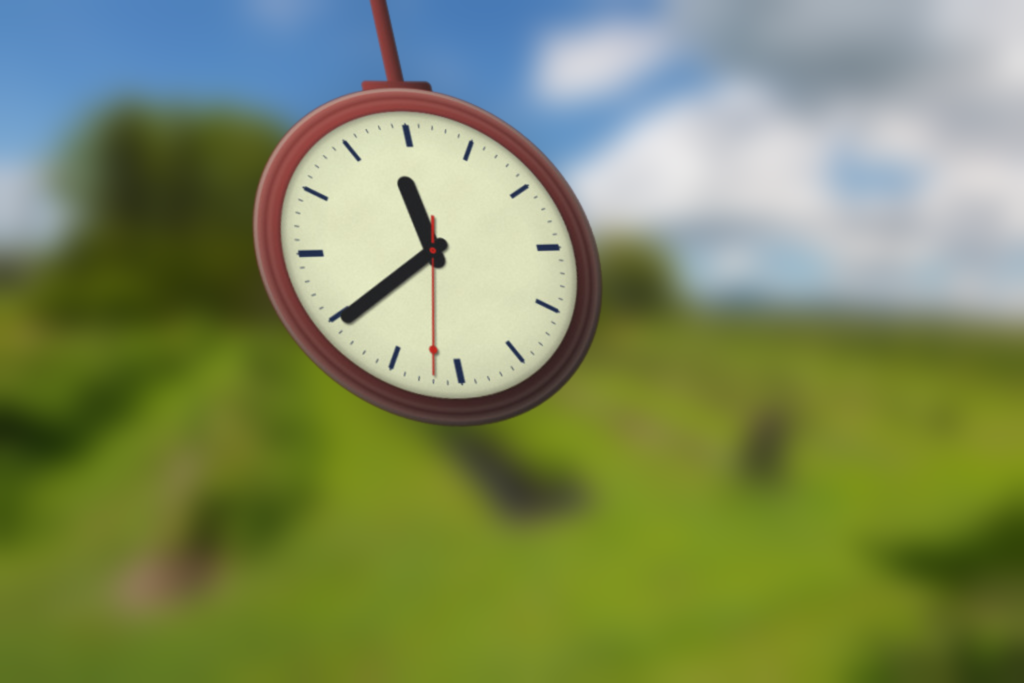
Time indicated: **11:39:32**
